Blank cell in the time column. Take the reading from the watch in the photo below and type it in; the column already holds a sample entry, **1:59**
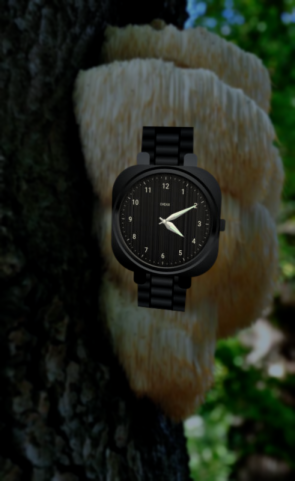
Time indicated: **4:10**
